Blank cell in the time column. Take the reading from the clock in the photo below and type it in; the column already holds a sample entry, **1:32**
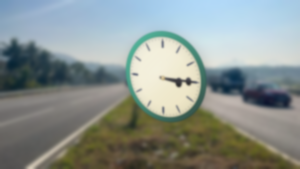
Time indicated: **3:15**
